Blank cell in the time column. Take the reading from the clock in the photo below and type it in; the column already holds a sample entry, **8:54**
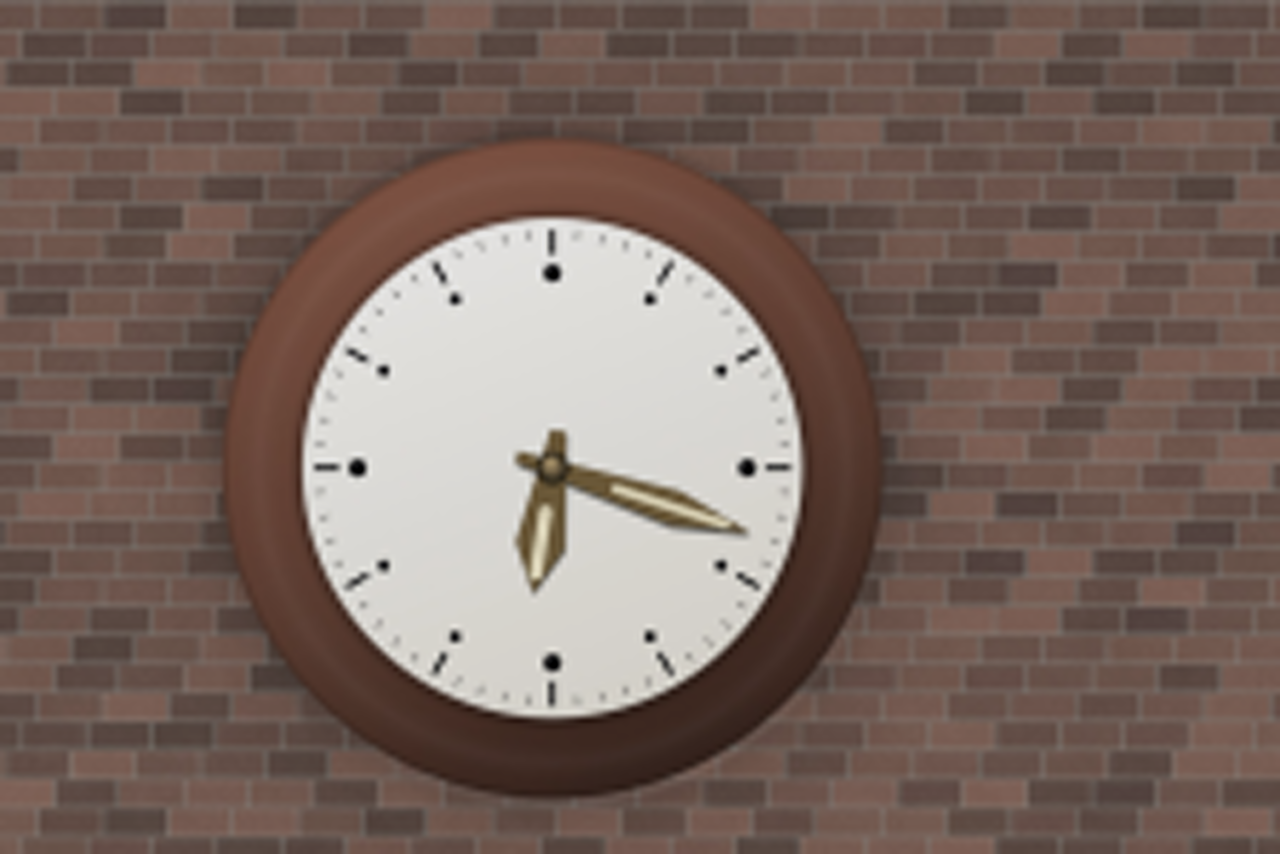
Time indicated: **6:18**
